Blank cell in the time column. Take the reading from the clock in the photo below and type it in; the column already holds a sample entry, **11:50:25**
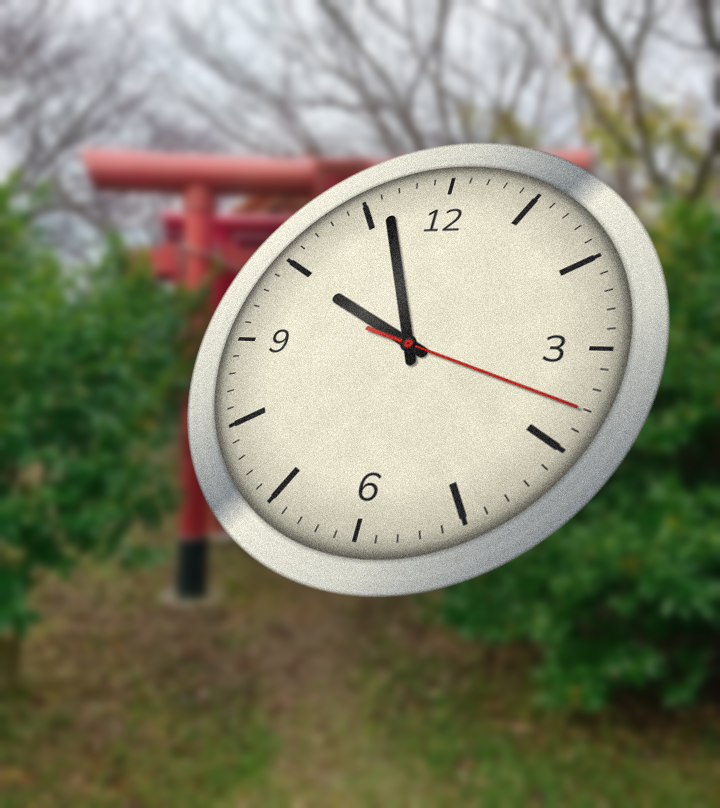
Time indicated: **9:56:18**
